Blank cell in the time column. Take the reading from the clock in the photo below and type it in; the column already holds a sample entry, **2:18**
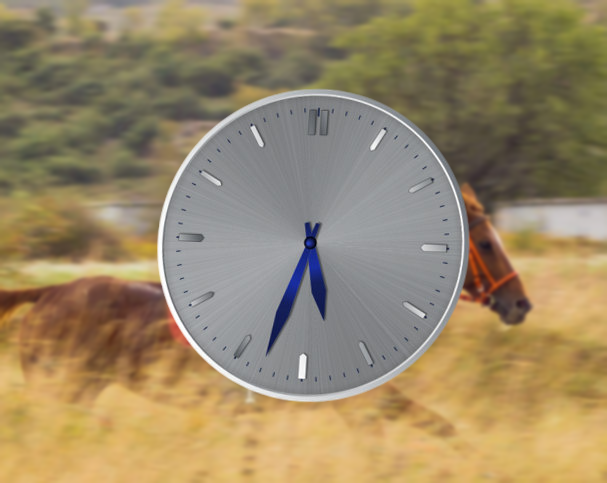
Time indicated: **5:33**
